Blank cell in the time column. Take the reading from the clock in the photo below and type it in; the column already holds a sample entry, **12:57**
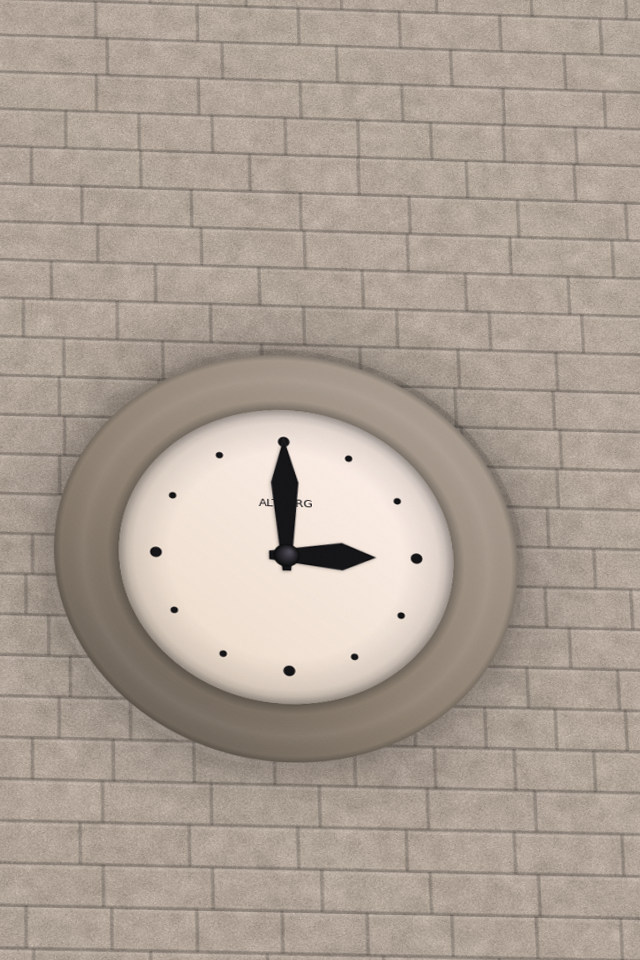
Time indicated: **3:00**
